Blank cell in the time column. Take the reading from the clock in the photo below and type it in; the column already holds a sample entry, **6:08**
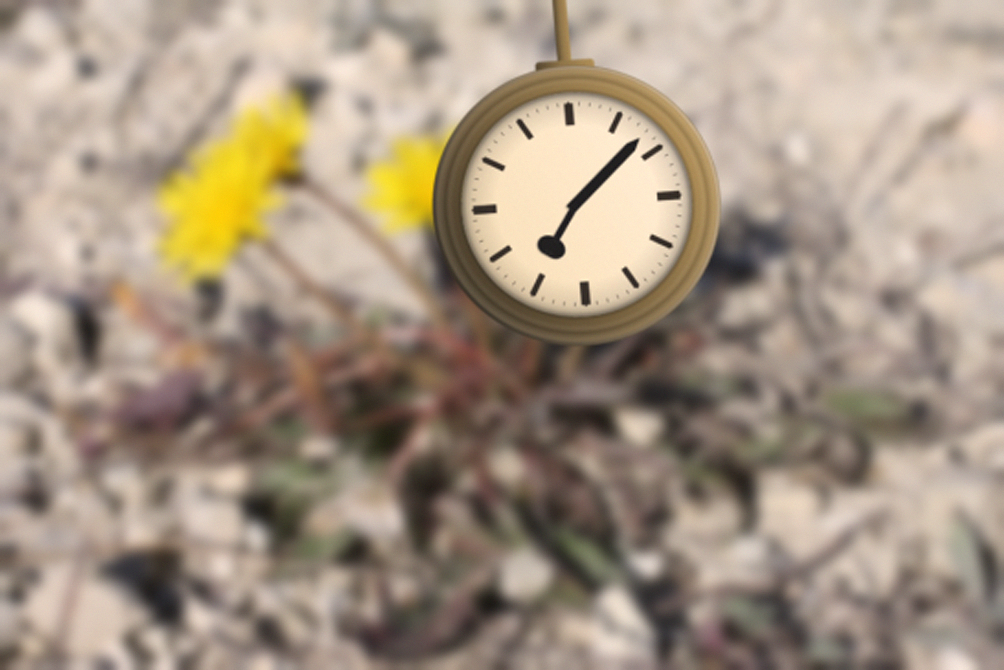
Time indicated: **7:08**
